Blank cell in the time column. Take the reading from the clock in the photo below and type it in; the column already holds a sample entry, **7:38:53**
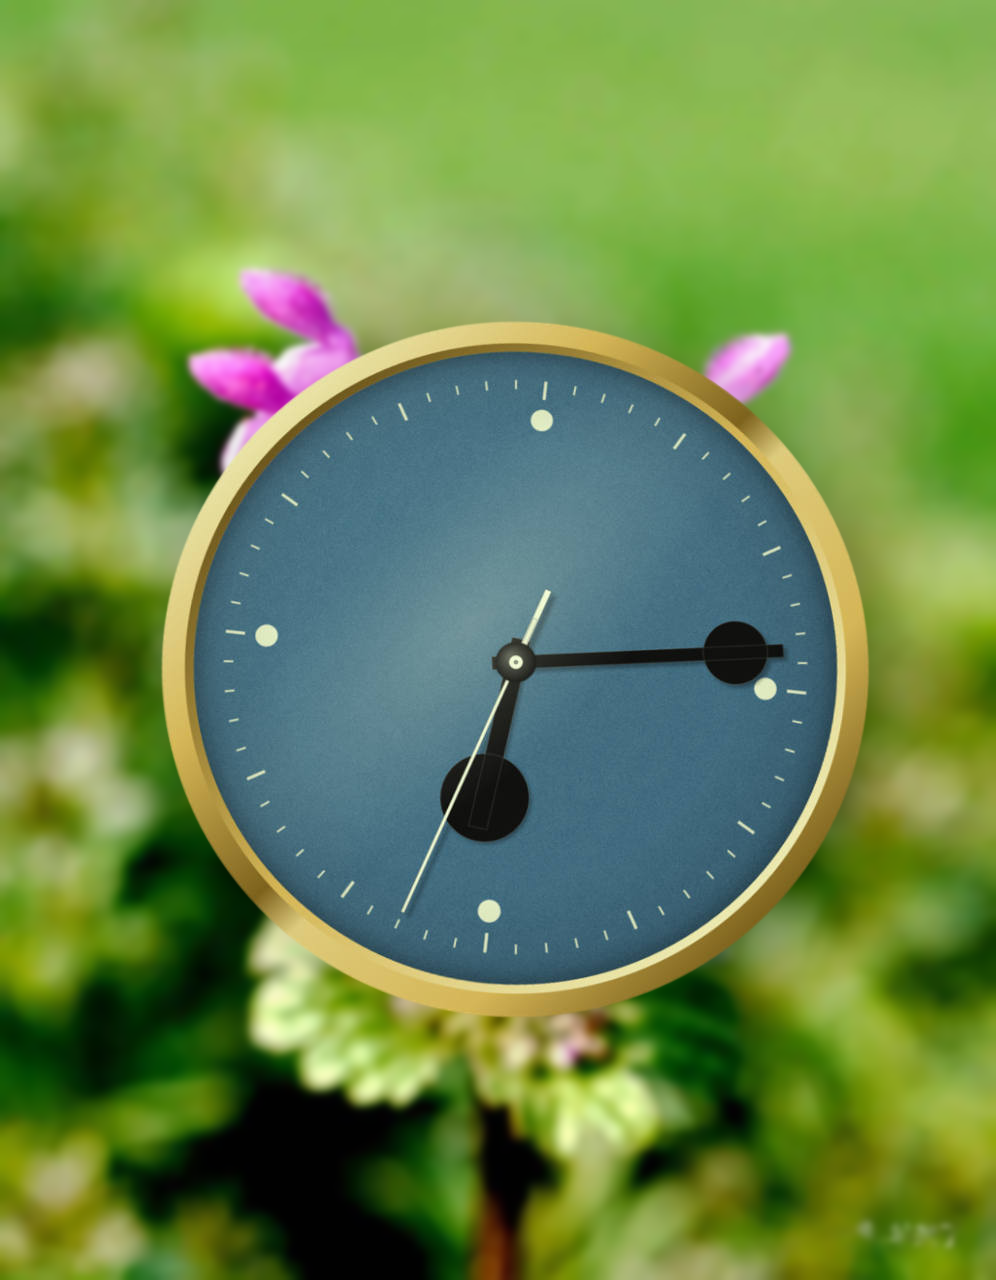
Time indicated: **6:13:33**
